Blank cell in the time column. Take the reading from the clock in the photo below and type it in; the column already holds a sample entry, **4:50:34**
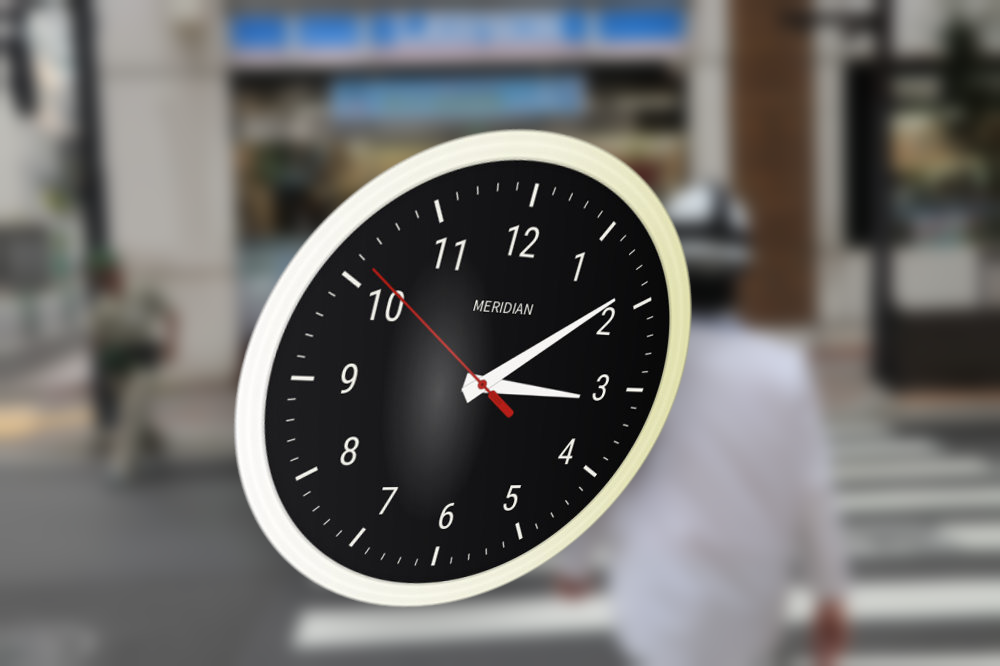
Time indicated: **3:08:51**
